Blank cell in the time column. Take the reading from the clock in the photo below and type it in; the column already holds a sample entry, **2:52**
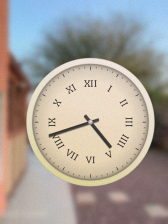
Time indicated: **4:42**
